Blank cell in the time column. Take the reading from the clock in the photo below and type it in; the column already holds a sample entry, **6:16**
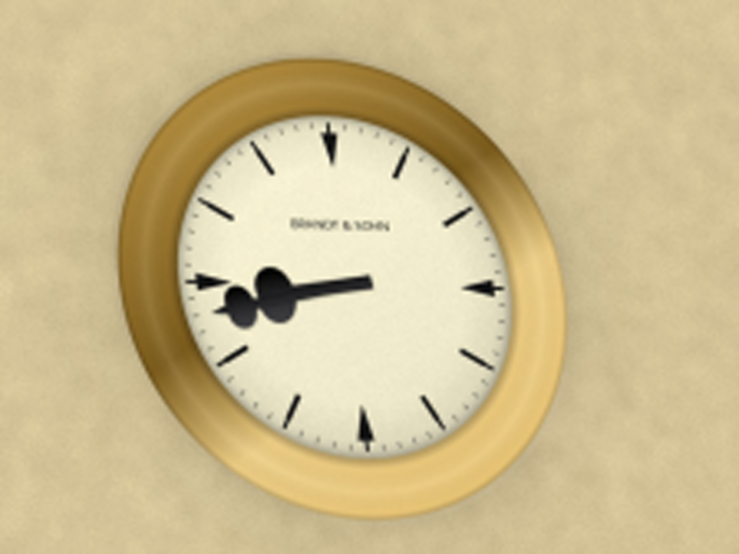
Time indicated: **8:43**
